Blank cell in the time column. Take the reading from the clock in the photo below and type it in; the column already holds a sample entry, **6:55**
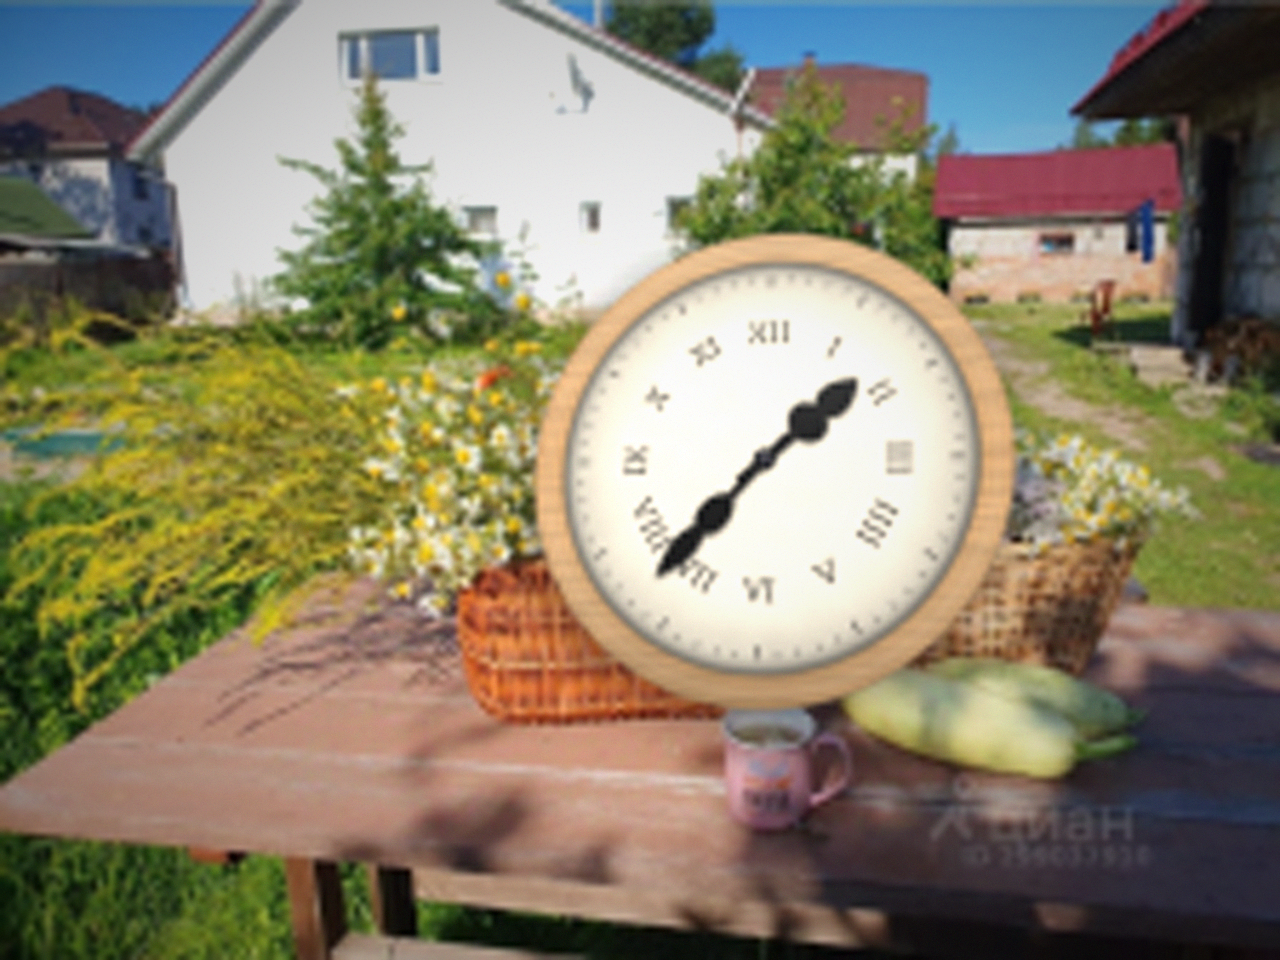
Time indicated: **1:37**
